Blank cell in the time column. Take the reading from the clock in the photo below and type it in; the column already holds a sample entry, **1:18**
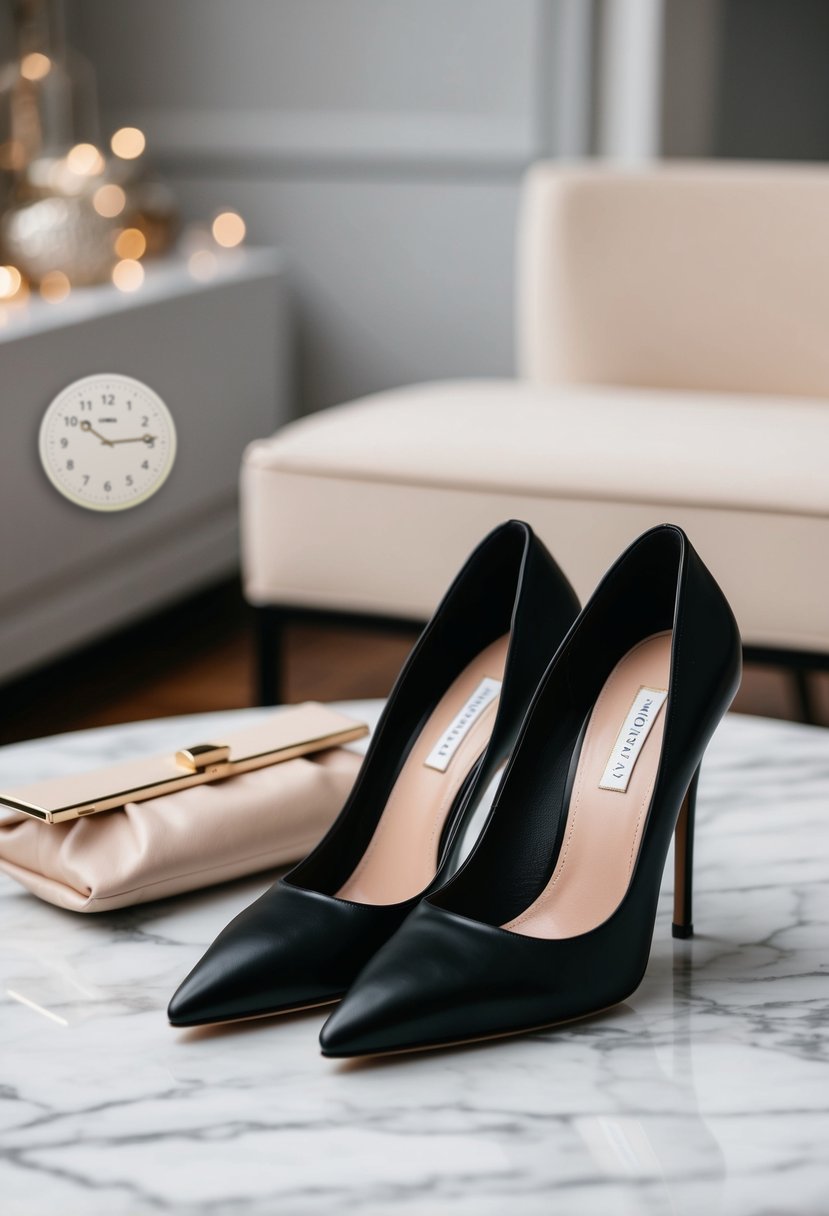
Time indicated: **10:14**
